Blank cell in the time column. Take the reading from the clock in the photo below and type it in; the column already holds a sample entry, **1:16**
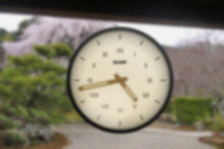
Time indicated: **4:43**
